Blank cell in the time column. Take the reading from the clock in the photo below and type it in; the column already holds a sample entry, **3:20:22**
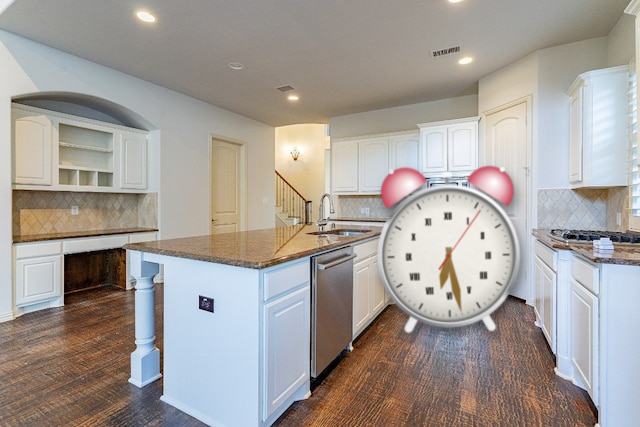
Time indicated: **6:28:06**
